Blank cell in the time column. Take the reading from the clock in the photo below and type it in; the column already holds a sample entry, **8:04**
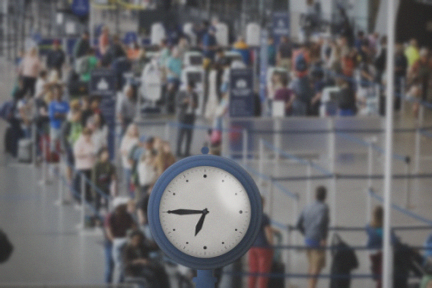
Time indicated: **6:45**
